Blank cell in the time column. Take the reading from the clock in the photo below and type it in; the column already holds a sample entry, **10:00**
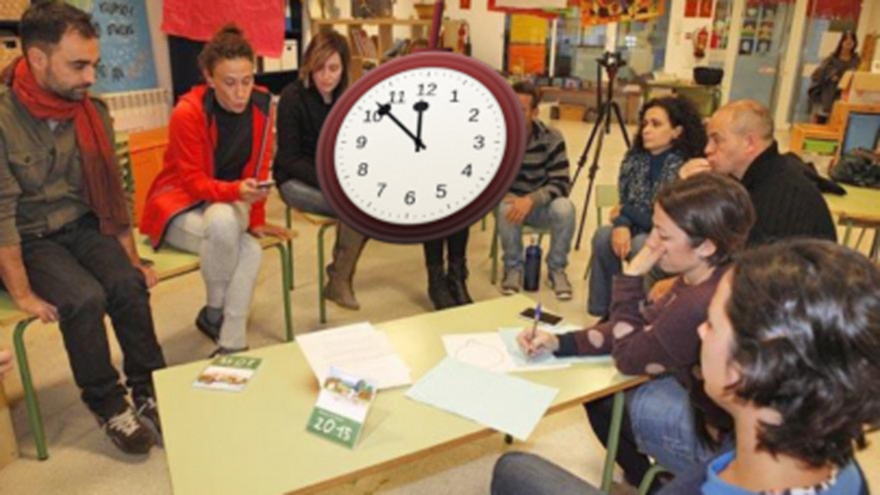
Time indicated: **11:52**
